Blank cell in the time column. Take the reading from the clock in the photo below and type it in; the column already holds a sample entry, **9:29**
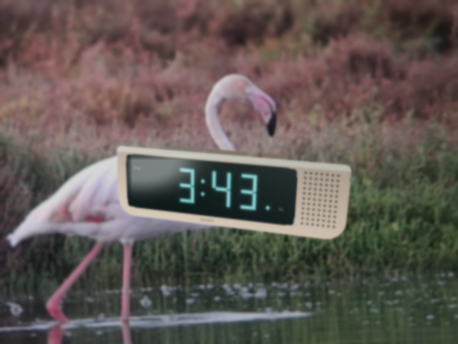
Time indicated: **3:43**
